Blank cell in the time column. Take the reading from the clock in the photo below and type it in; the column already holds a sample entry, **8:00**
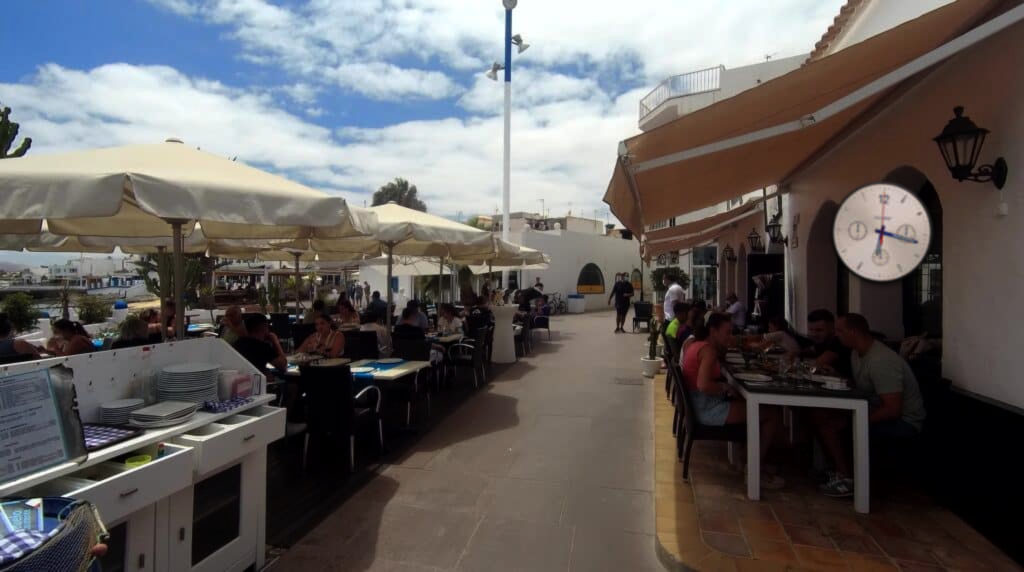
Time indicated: **6:17**
